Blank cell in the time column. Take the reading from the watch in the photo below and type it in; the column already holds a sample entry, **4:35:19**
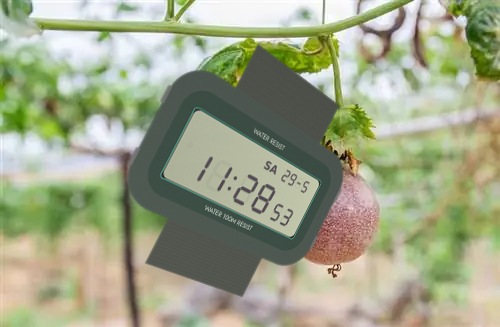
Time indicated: **11:28:53**
